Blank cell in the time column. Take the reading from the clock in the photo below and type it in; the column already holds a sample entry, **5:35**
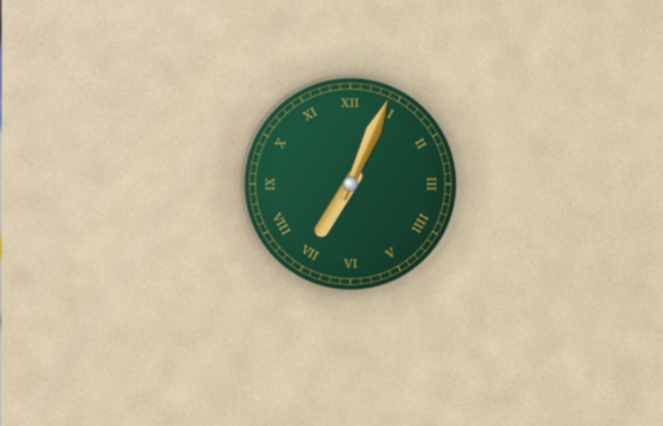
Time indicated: **7:04**
